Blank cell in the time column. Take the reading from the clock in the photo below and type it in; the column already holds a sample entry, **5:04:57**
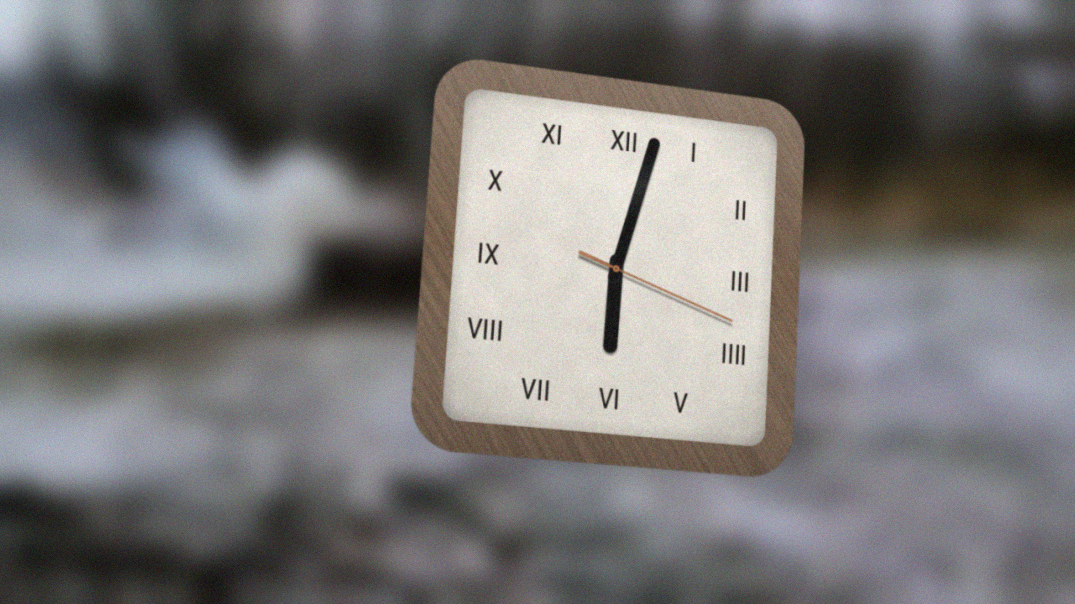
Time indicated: **6:02:18**
